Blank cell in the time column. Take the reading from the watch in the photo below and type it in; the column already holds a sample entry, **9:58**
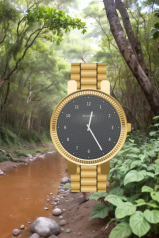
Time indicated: **12:25**
